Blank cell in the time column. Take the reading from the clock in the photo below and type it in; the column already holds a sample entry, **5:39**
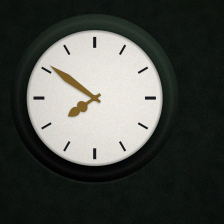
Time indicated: **7:51**
